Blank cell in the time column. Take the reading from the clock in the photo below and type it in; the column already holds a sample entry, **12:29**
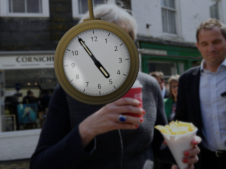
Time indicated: **4:55**
